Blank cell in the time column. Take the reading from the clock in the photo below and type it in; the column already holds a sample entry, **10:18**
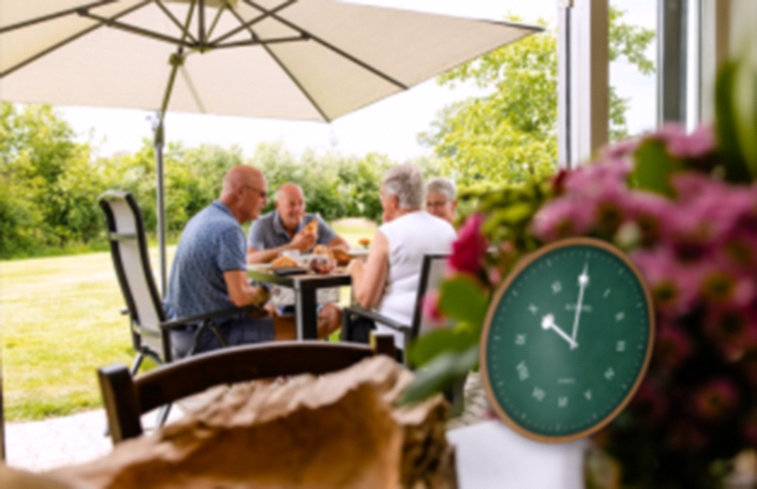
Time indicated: **10:00**
